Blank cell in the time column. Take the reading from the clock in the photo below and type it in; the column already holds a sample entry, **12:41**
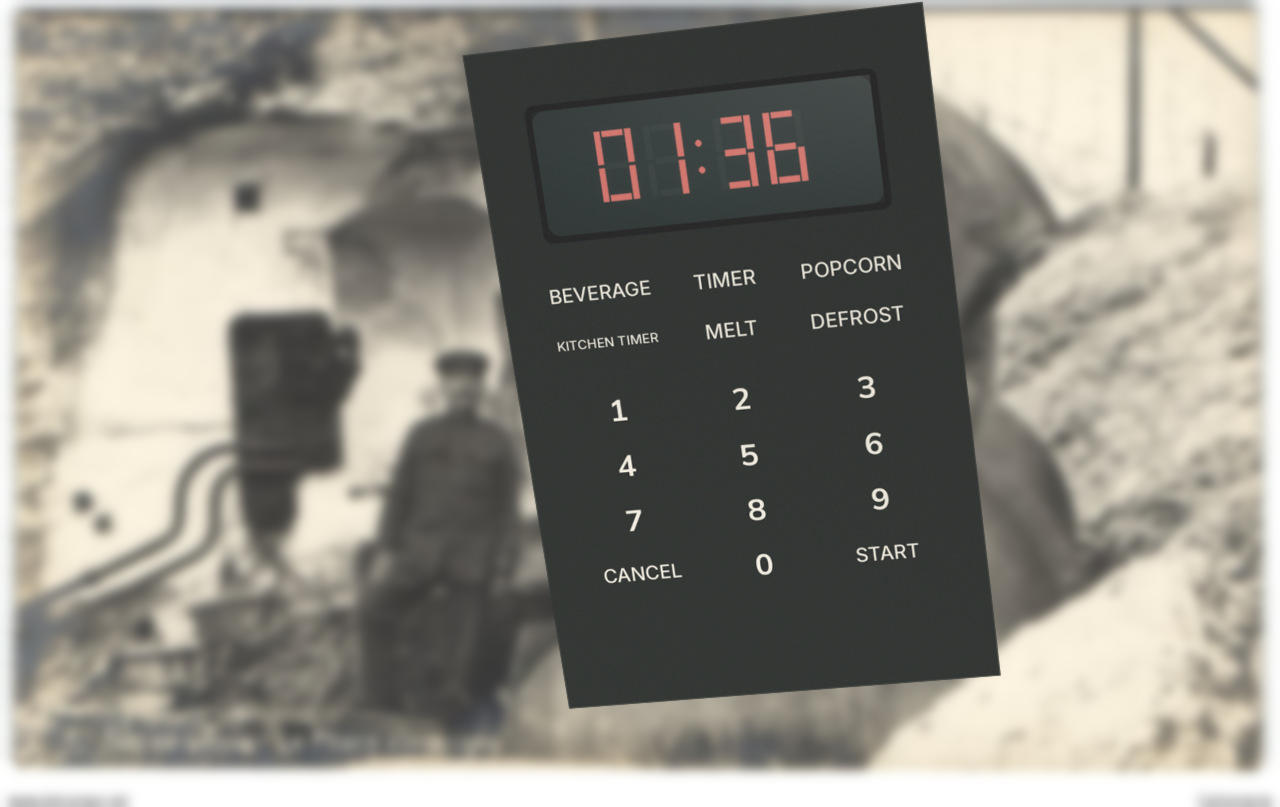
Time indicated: **1:36**
